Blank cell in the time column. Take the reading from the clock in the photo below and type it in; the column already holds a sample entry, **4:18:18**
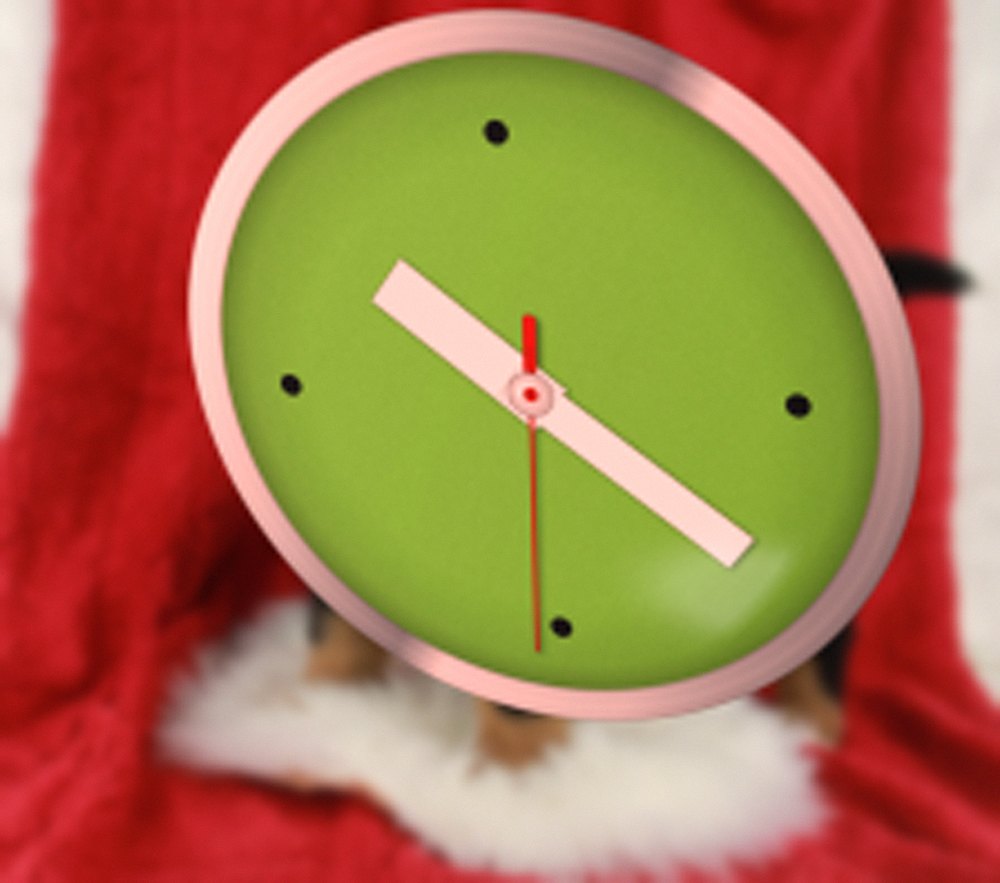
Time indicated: **10:21:31**
